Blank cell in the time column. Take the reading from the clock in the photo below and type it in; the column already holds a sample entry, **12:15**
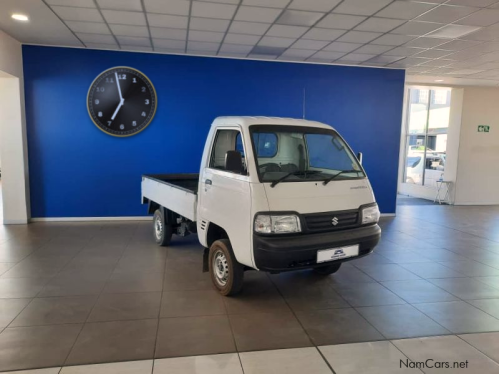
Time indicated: **6:58**
